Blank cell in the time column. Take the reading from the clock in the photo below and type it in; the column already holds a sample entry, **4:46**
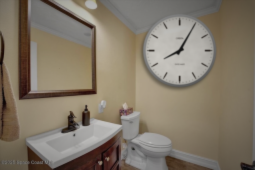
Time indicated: **8:05**
